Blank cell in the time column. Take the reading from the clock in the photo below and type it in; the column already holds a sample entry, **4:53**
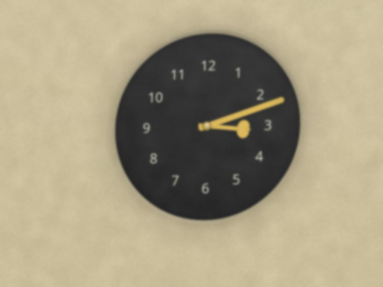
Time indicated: **3:12**
